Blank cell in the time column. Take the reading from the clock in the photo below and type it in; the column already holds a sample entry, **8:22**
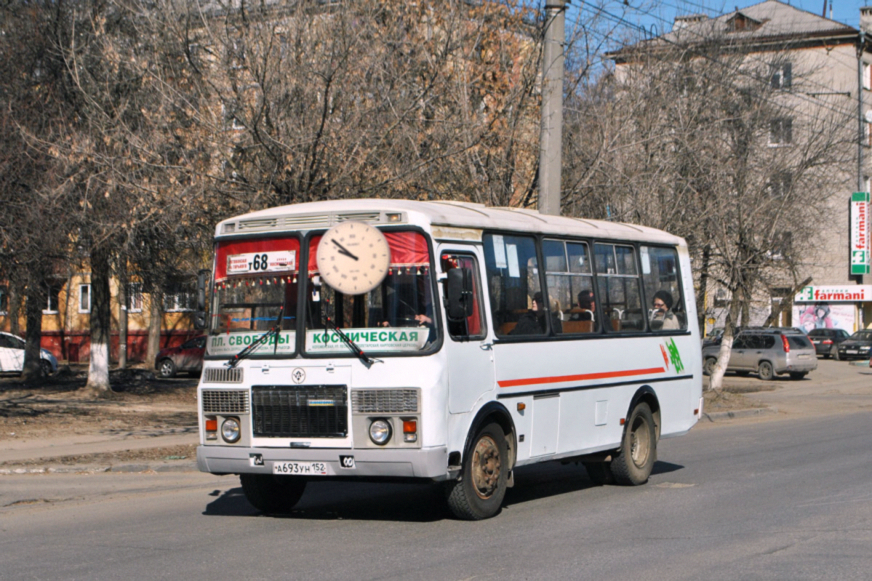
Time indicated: **9:52**
